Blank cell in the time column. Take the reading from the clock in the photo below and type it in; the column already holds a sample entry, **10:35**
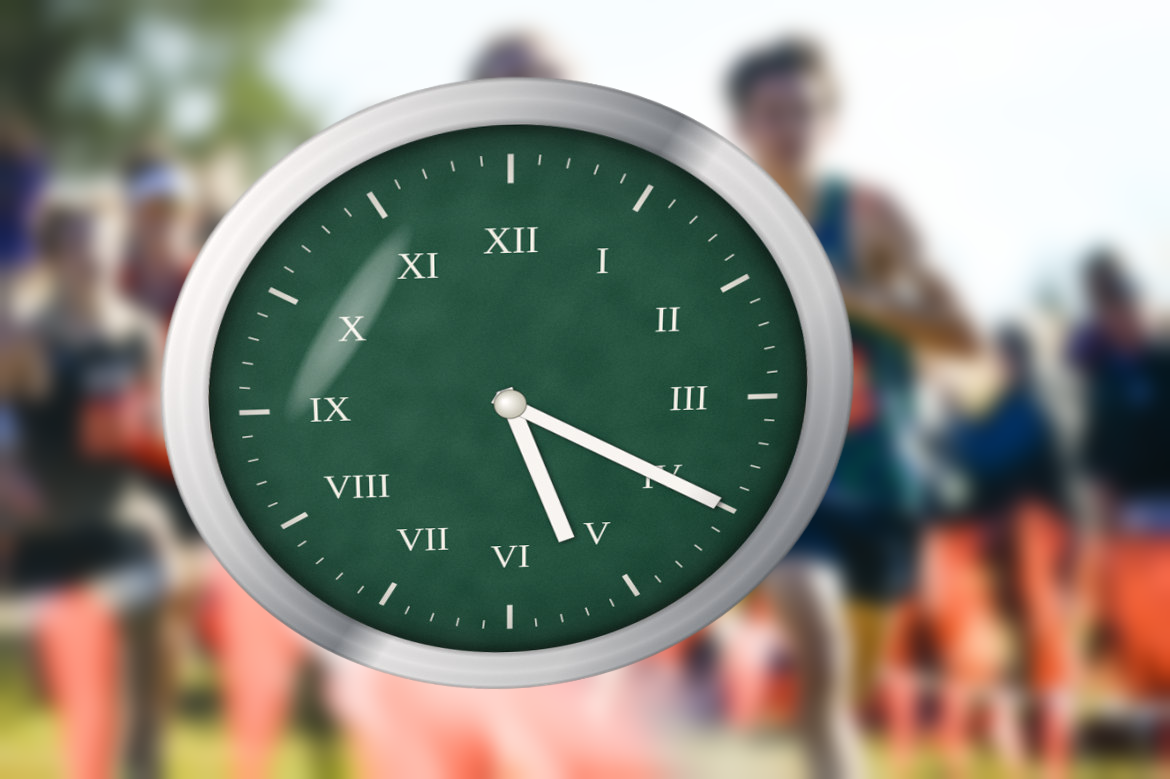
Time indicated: **5:20**
